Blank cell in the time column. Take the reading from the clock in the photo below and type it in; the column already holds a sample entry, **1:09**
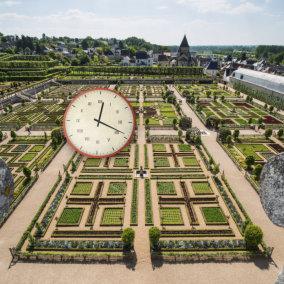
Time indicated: **12:19**
